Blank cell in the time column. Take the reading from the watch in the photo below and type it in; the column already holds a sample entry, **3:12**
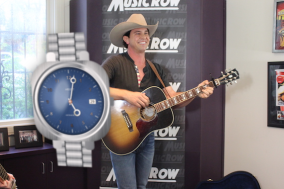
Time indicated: **5:02**
